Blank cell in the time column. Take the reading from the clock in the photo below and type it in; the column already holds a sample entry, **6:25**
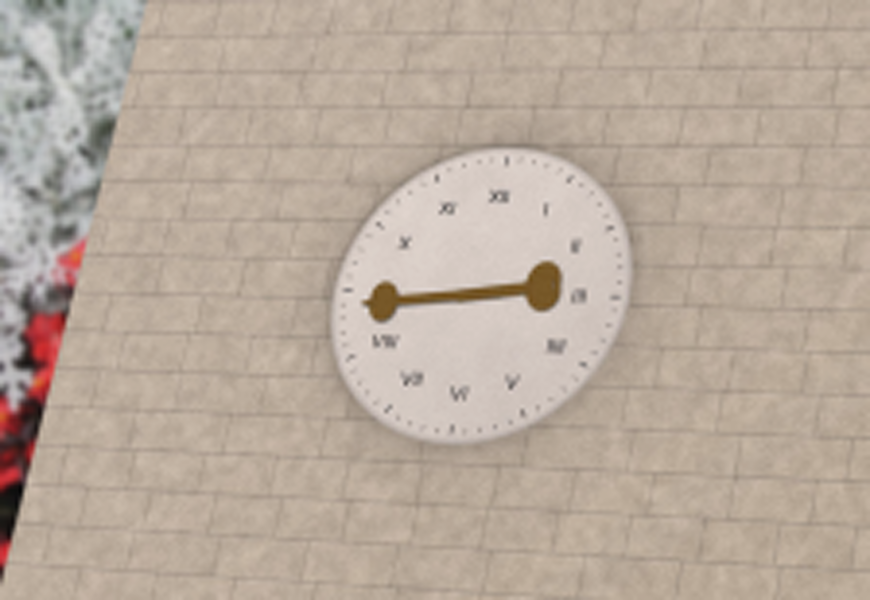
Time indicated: **2:44**
